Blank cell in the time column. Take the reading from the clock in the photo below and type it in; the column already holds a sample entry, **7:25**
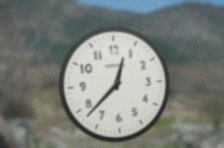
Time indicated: **12:38**
